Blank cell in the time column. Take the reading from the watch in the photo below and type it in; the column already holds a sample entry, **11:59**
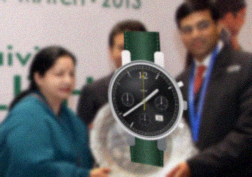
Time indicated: **1:39**
